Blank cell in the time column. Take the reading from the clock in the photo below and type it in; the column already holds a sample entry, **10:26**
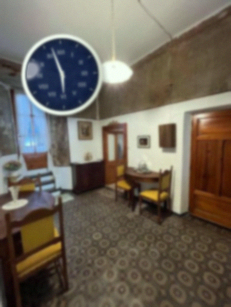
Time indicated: **5:57**
